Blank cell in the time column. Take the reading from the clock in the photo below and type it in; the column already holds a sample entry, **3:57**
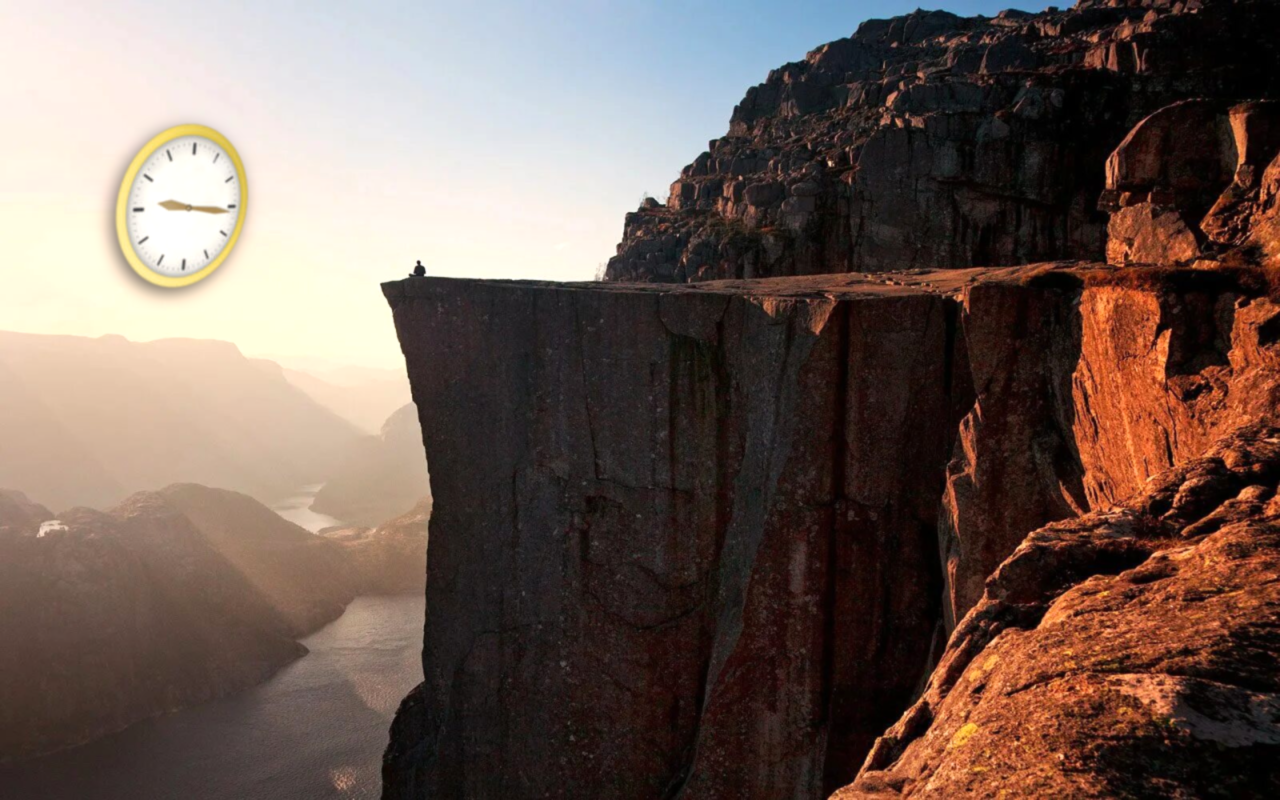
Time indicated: **9:16**
